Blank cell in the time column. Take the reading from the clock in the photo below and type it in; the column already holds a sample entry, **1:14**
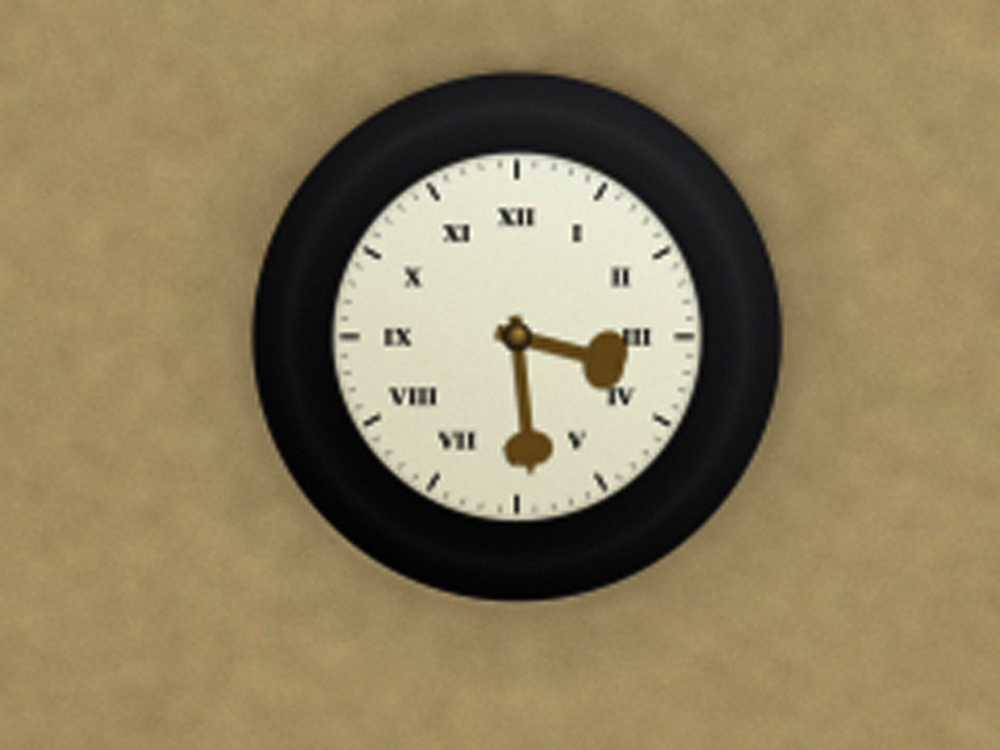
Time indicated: **3:29**
